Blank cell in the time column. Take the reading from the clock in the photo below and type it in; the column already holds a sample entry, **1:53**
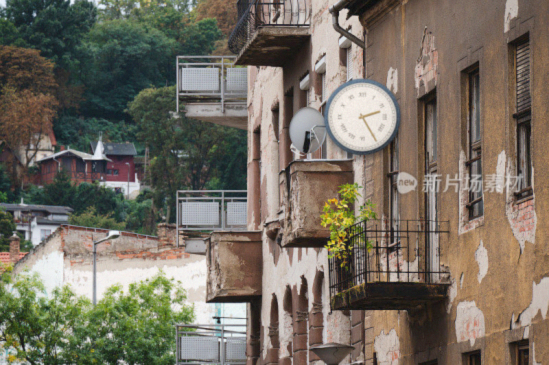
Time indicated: **2:25**
